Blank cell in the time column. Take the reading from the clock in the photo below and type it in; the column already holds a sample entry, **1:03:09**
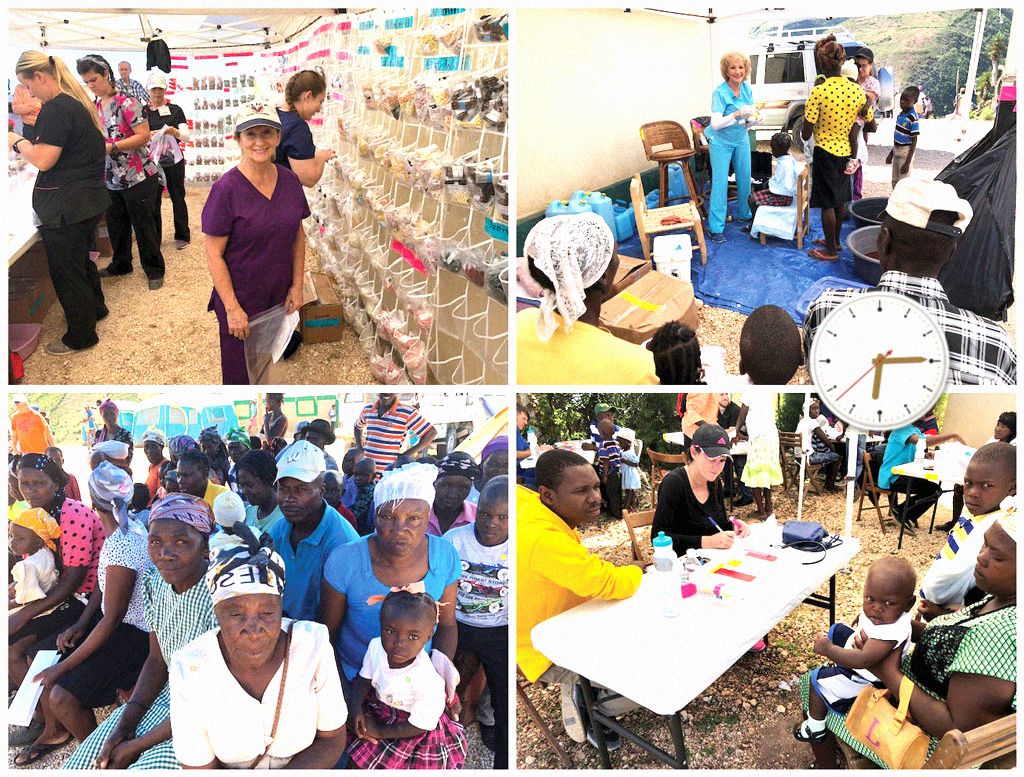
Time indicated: **6:14:38**
